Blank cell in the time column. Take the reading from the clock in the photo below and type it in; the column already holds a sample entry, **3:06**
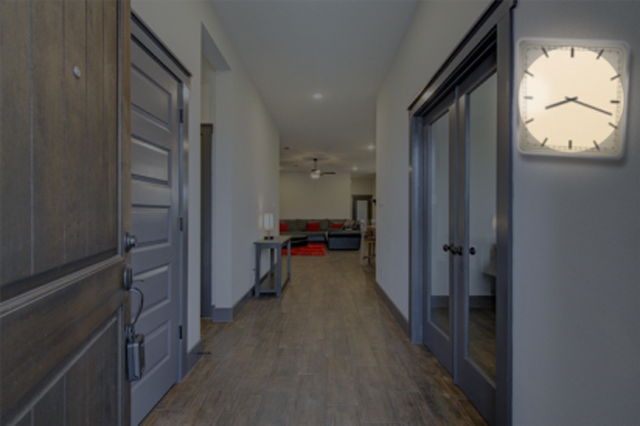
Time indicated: **8:18**
